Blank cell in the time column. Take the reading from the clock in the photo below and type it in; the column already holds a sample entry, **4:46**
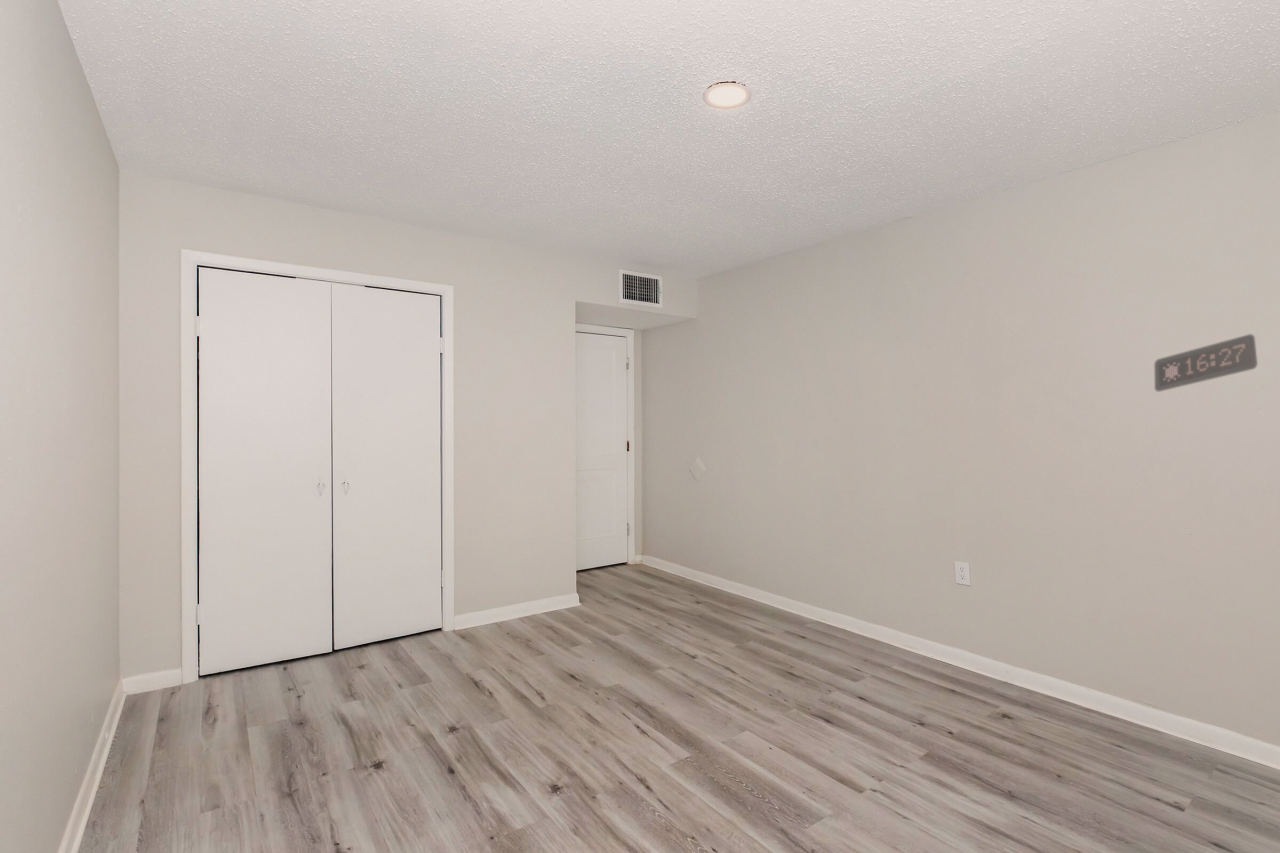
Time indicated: **16:27**
